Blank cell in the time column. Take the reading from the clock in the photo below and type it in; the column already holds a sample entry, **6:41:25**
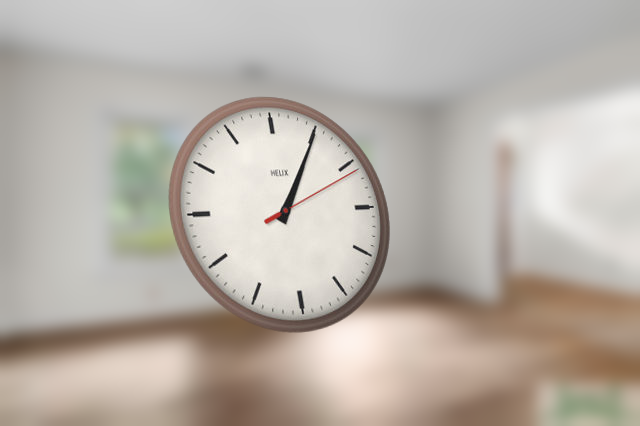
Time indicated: **1:05:11**
